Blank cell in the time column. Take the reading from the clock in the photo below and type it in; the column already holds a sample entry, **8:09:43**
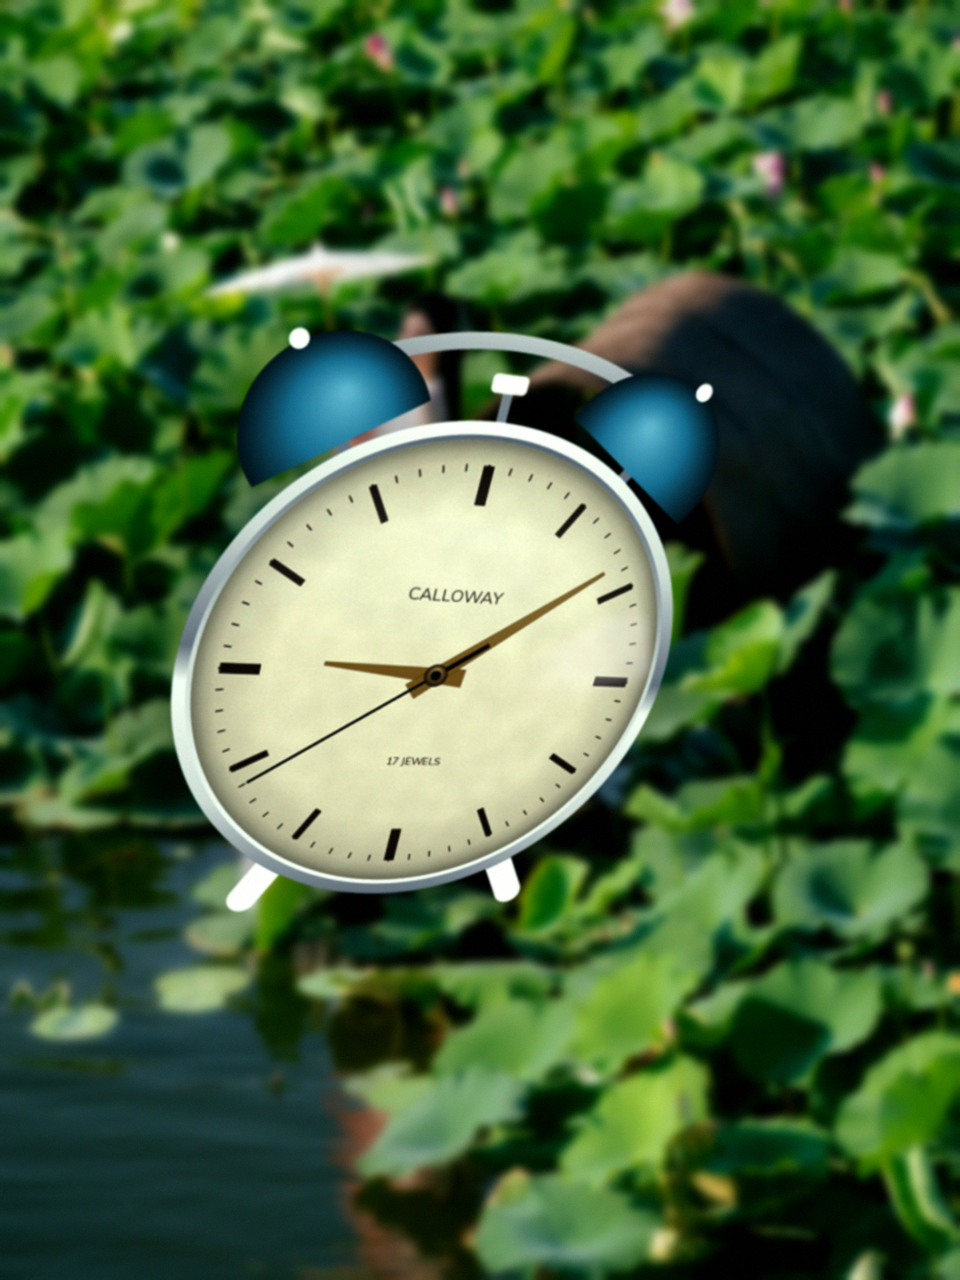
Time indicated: **9:08:39**
